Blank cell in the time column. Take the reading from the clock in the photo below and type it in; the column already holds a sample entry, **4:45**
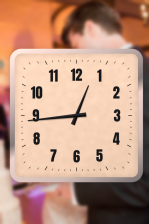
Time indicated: **12:44**
